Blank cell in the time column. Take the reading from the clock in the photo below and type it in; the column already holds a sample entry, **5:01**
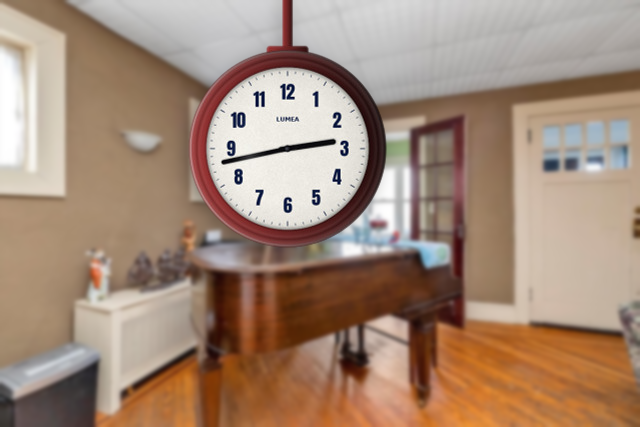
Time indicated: **2:43**
